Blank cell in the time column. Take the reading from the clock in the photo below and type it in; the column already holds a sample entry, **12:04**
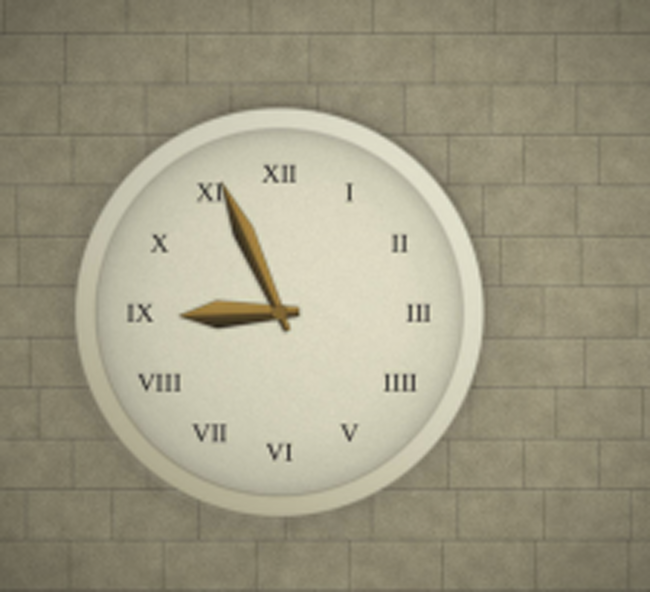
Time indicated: **8:56**
